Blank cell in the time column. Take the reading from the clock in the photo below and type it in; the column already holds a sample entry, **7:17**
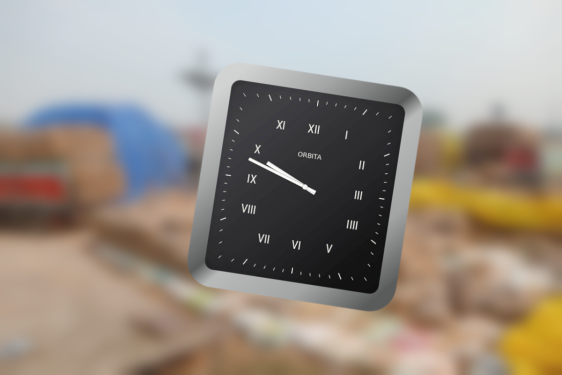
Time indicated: **9:48**
